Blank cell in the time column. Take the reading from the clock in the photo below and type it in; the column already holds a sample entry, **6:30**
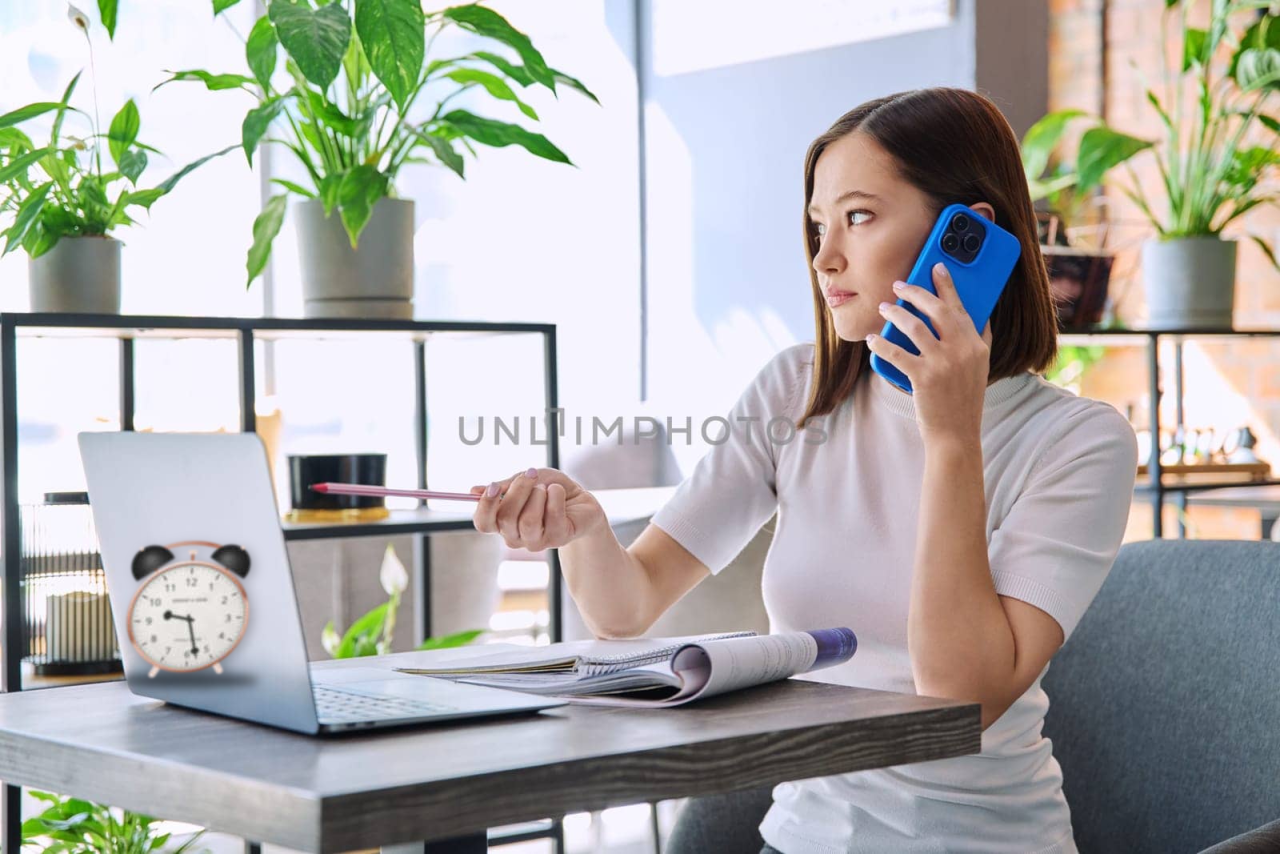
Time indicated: **9:28**
